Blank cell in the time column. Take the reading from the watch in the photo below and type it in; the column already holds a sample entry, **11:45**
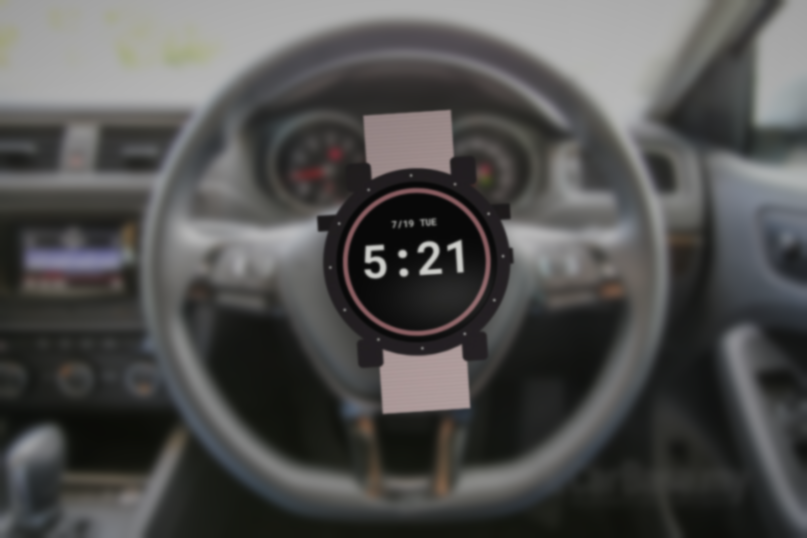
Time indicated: **5:21**
